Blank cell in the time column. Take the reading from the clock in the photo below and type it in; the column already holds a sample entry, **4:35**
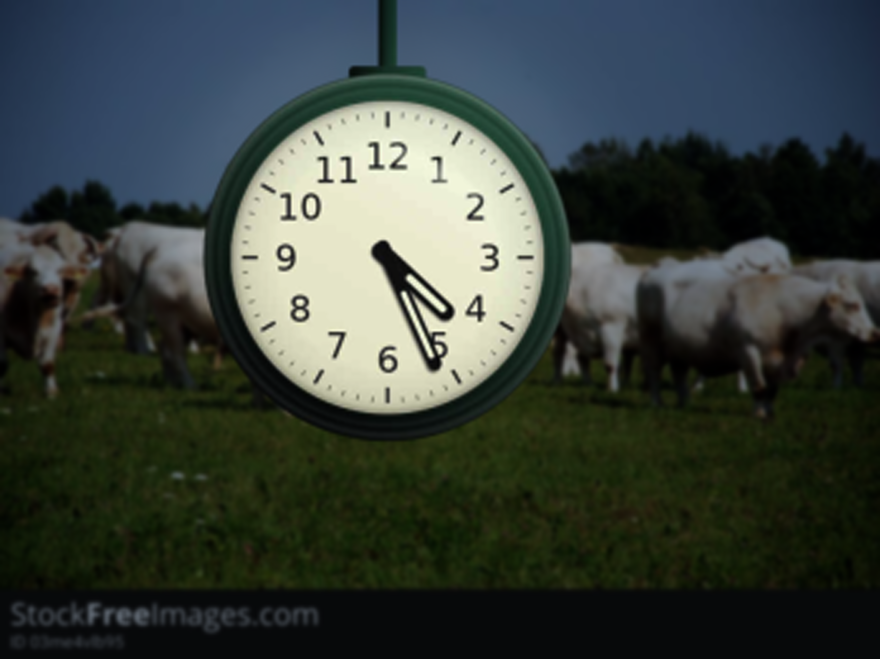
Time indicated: **4:26**
